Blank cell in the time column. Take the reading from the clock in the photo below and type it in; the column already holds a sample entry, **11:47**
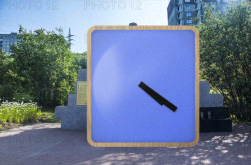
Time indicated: **4:21**
